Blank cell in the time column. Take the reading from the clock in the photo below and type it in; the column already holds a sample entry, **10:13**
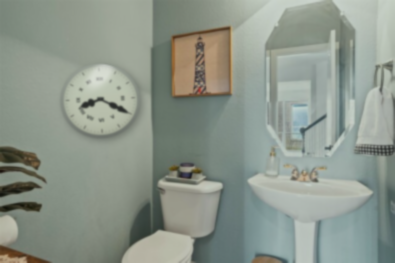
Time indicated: **8:20**
